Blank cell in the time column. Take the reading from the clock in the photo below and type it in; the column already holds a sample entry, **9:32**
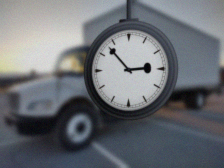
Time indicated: **2:53**
